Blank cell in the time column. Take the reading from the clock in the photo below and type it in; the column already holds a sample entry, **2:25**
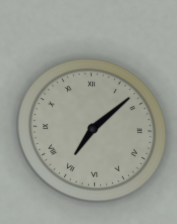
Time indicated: **7:08**
